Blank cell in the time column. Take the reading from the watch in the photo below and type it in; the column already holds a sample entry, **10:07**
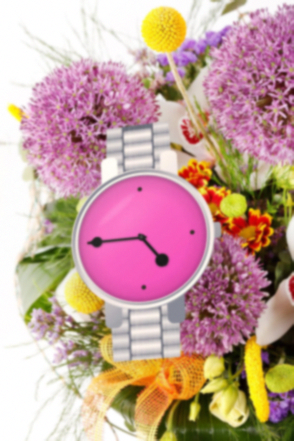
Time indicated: **4:45**
